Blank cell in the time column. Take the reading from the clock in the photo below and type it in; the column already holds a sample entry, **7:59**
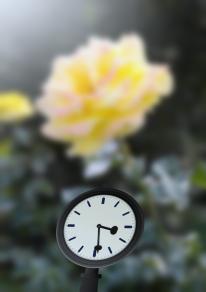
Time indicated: **3:29**
